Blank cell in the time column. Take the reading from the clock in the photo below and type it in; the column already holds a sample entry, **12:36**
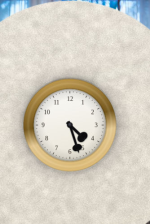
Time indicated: **4:27**
